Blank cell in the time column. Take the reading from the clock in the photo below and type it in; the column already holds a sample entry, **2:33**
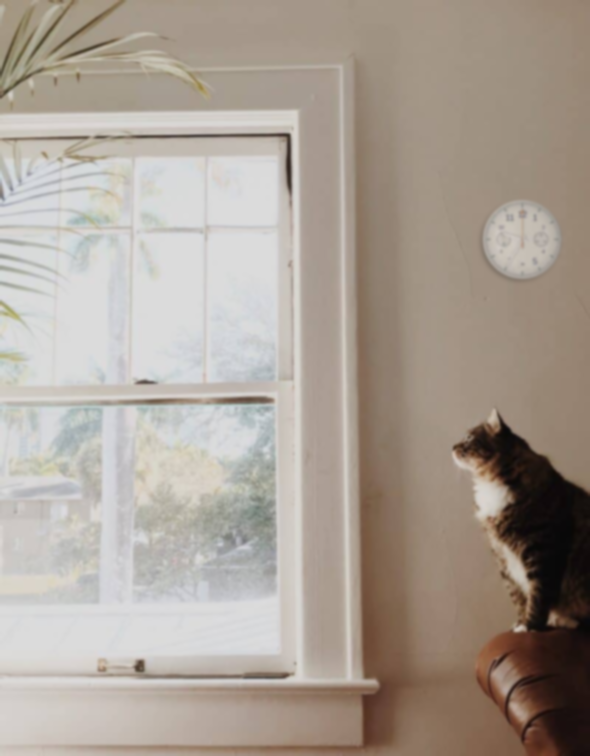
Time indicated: **9:35**
